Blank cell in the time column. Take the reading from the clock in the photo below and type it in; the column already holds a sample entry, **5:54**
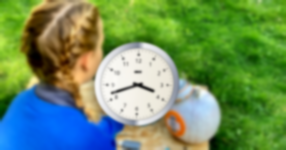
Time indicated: **3:42**
